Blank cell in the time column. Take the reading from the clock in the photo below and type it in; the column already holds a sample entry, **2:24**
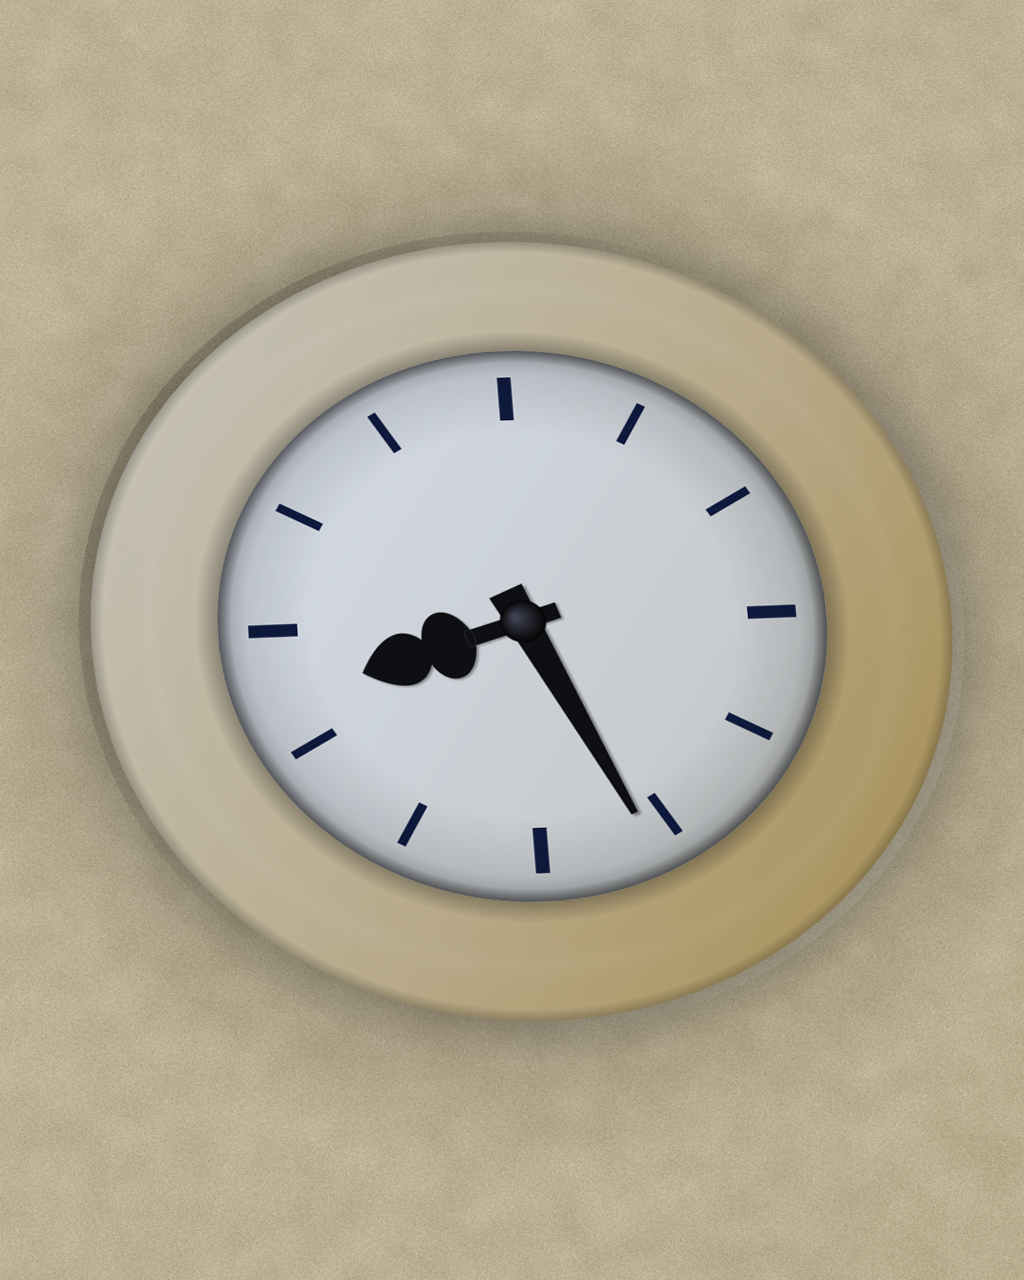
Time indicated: **8:26**
